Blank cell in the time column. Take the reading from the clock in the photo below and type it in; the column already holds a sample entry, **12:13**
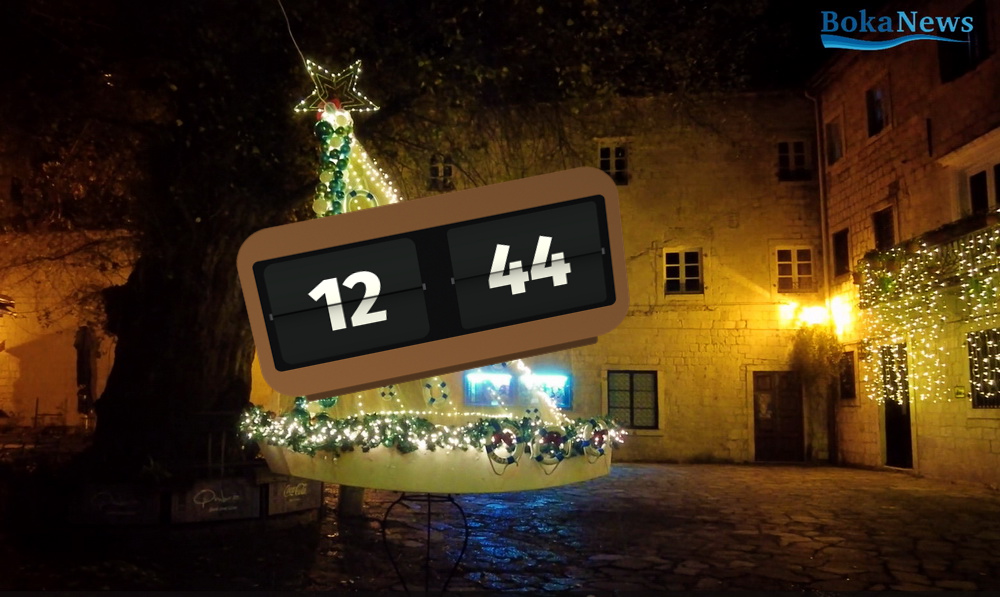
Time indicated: **12:44**
